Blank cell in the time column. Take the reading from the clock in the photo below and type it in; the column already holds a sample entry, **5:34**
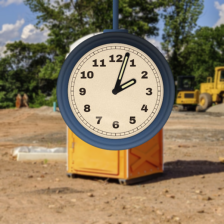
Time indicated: **2:03**
